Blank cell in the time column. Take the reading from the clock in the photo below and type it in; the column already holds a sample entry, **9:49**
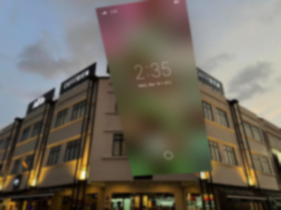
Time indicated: **2:35**
